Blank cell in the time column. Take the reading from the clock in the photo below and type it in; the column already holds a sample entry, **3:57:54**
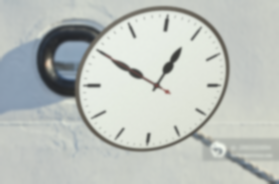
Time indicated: **12:49:50**
